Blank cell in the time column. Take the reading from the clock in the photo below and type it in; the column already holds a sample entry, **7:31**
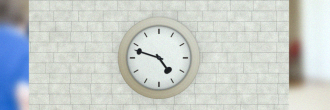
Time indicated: **4:48**
